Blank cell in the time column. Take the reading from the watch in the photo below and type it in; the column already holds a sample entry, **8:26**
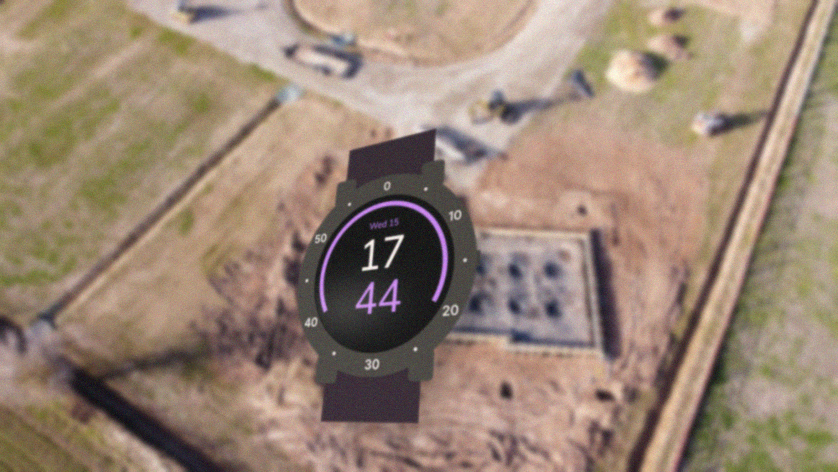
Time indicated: **17:44**
